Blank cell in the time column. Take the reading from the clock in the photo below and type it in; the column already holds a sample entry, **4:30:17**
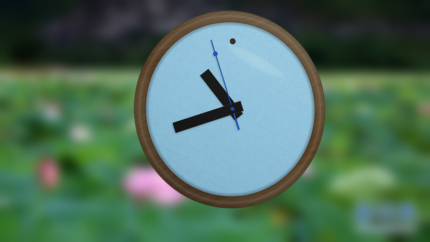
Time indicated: **10:41:57**
